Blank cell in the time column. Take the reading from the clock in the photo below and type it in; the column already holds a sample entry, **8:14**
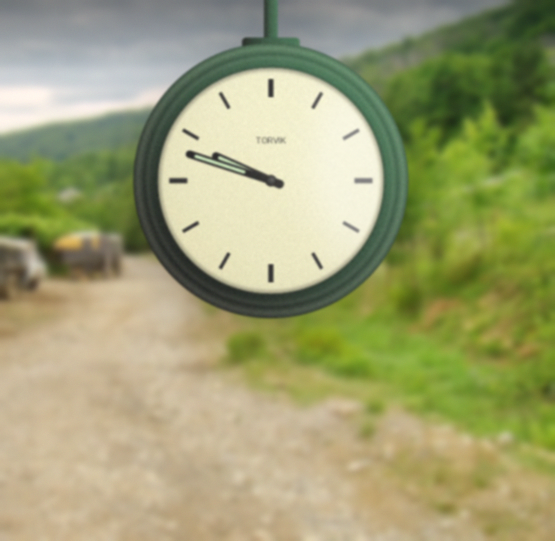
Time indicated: **9:48**
